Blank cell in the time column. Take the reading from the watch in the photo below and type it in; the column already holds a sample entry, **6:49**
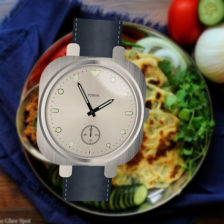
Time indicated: **1:55**
